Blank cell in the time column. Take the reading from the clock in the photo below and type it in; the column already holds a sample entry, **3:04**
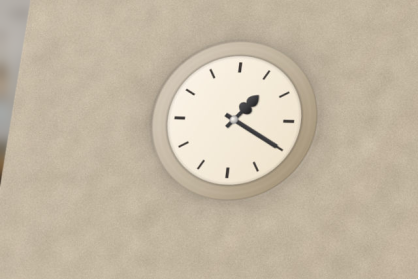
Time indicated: **1:20**
